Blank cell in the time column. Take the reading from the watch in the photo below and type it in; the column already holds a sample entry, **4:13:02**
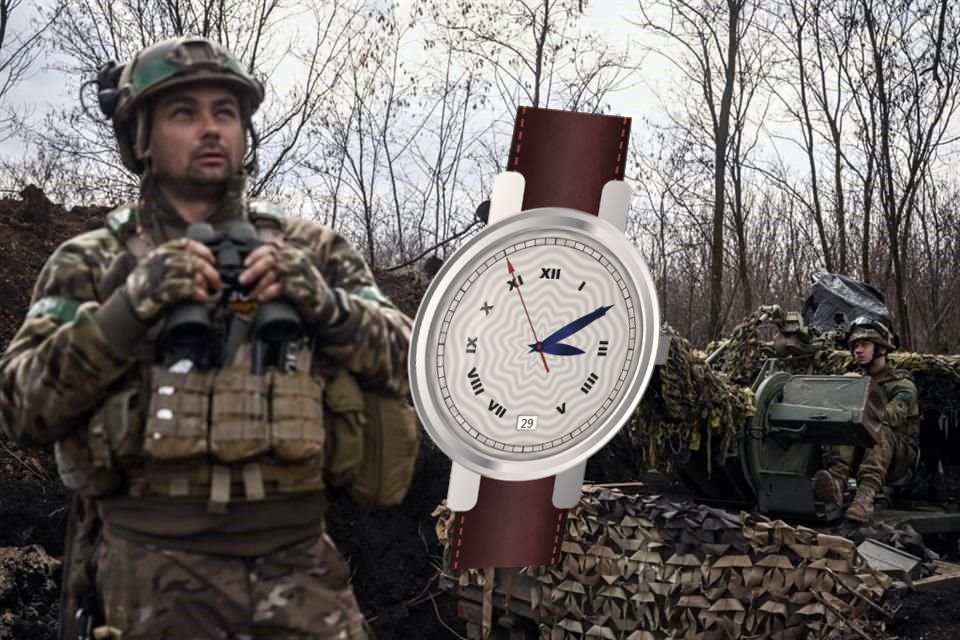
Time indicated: **3:09:55**
